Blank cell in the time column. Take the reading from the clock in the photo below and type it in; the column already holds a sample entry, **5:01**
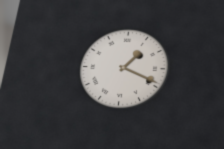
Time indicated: **1:19**
